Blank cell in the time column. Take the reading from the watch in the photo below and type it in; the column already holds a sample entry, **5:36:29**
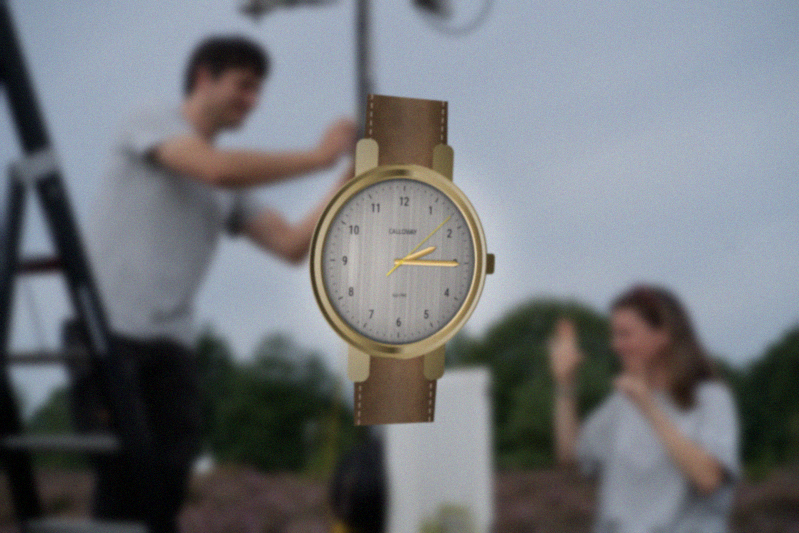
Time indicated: **2:15:08**
